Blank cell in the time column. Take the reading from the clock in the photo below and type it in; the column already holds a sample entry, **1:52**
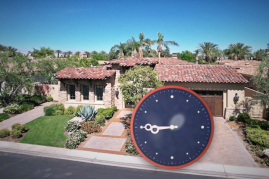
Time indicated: **8:45**
